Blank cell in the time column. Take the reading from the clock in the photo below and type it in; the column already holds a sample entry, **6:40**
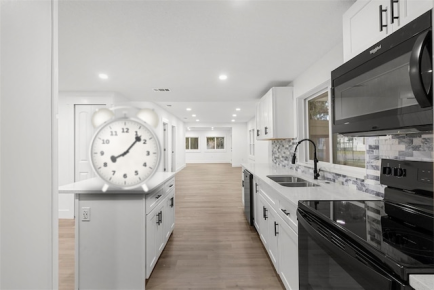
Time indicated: **8:07**
